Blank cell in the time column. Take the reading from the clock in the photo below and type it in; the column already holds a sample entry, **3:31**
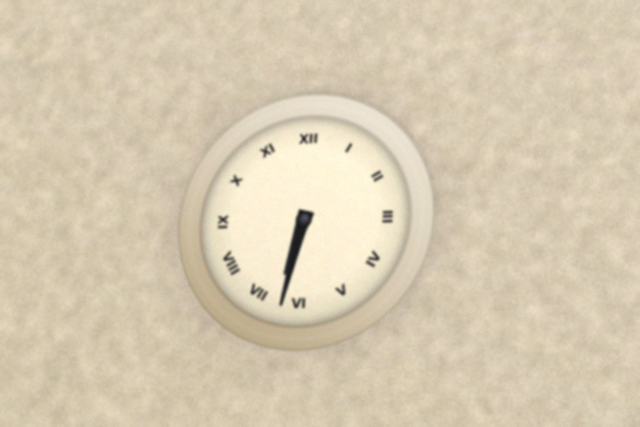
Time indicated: **6:32**
